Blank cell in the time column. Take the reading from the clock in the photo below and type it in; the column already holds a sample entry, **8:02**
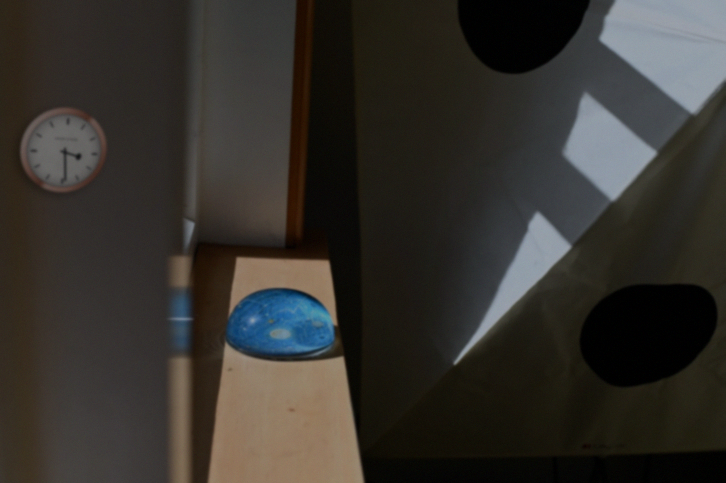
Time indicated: **3:29**
